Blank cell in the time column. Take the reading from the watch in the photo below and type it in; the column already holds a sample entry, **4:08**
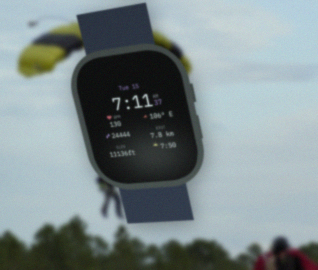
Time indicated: **7:11**
